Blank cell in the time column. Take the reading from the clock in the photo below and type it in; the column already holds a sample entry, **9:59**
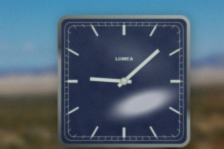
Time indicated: **9:08**
